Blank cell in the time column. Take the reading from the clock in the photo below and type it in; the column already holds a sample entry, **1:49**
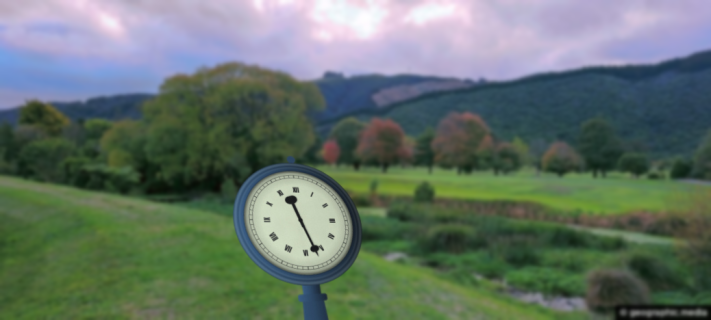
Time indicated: **11:27**
